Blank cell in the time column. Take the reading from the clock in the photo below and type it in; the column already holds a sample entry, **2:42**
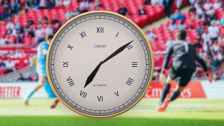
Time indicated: **7:09**
